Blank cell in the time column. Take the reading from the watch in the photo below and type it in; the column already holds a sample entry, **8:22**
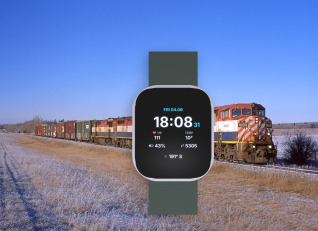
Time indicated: **18:08**
